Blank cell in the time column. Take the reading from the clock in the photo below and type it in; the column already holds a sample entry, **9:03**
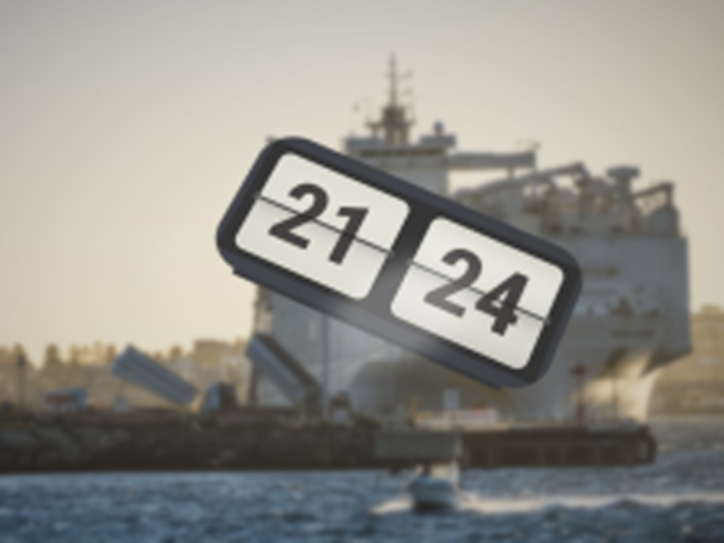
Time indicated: **21:24**
